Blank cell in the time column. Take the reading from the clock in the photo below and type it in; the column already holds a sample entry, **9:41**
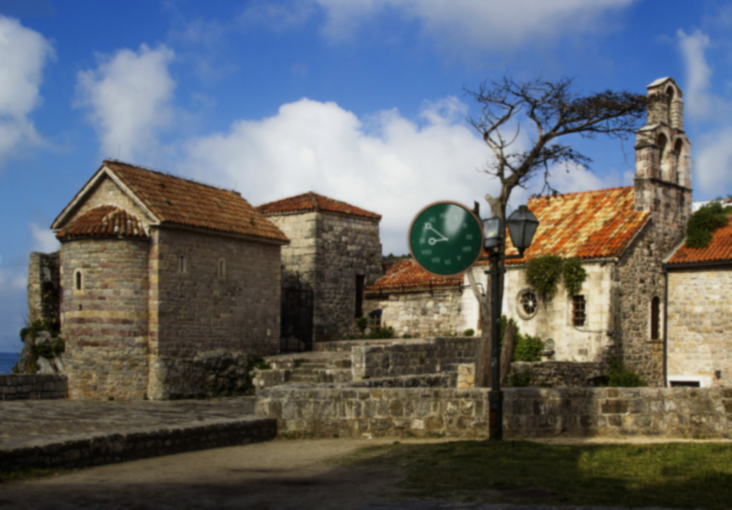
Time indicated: **8:52**
